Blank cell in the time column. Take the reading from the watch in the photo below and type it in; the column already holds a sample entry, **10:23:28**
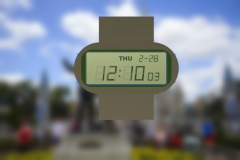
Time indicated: **12:10:03**
